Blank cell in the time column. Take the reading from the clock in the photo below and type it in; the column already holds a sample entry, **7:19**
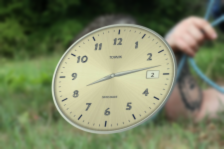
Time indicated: **8:13**
